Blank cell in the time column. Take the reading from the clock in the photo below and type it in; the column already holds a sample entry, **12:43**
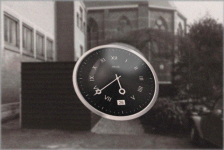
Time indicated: **5:39**
